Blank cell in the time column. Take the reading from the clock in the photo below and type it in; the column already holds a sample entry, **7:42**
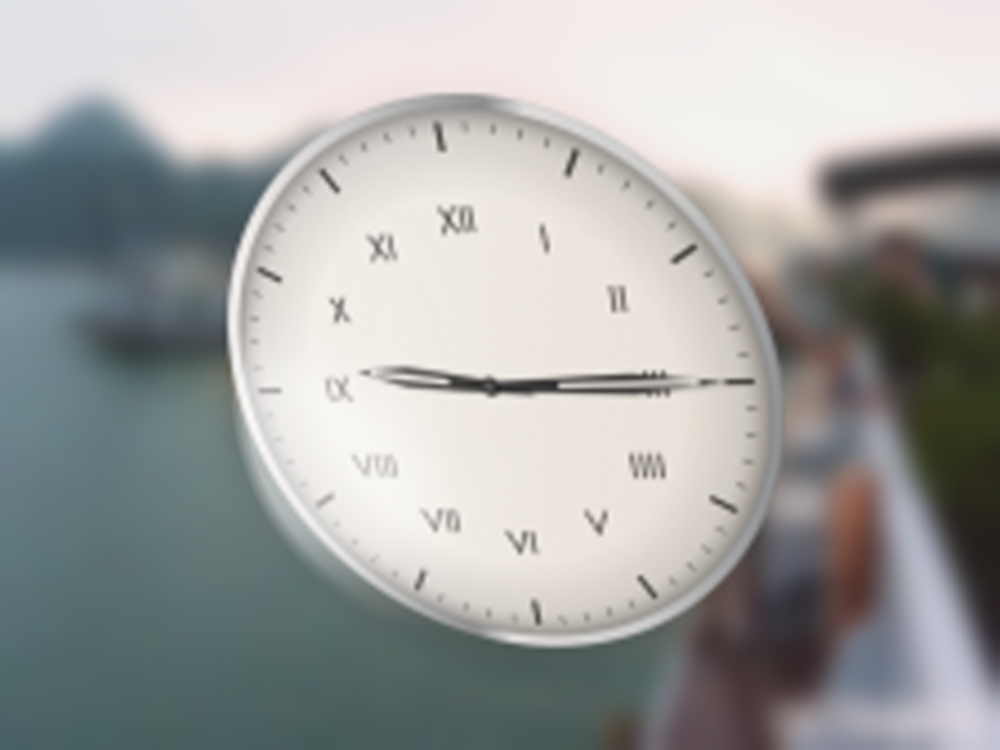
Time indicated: **9:15**
